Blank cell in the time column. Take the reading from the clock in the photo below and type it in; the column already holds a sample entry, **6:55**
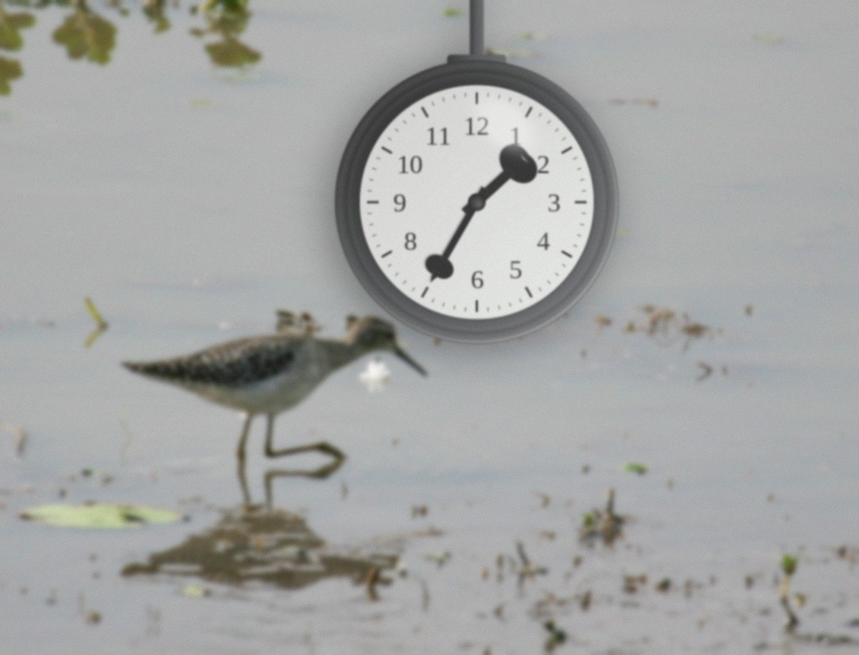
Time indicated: **1:35**
